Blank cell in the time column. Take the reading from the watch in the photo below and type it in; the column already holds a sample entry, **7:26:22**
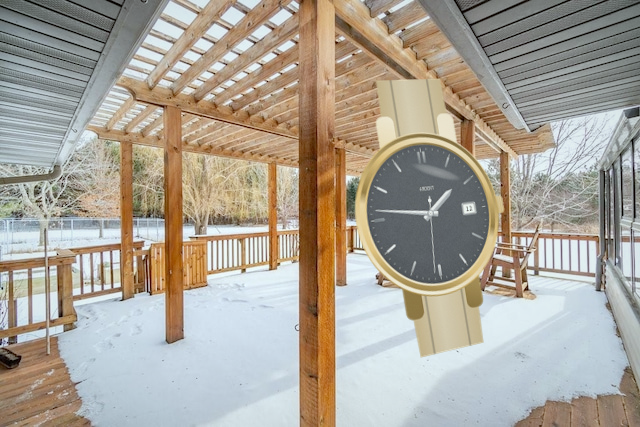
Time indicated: **1:46:31**
